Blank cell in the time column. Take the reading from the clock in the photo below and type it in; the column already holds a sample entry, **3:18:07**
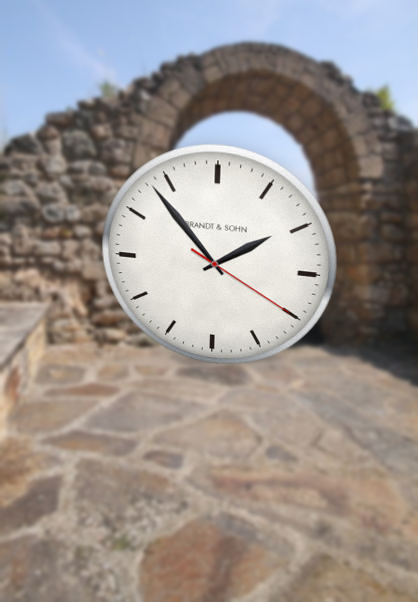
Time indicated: **1:53:20**
